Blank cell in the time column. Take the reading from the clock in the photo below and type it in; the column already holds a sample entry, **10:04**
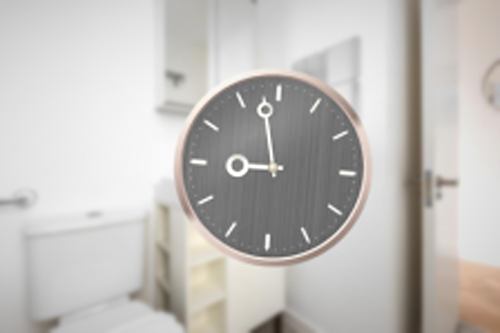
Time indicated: **8:58**
